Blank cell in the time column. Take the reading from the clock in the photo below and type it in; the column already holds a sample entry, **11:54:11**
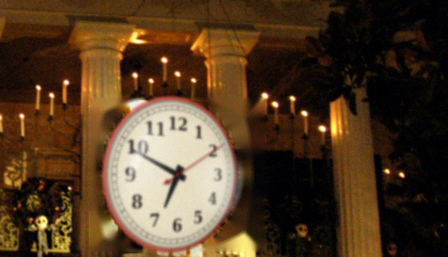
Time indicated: **6:49:10**
